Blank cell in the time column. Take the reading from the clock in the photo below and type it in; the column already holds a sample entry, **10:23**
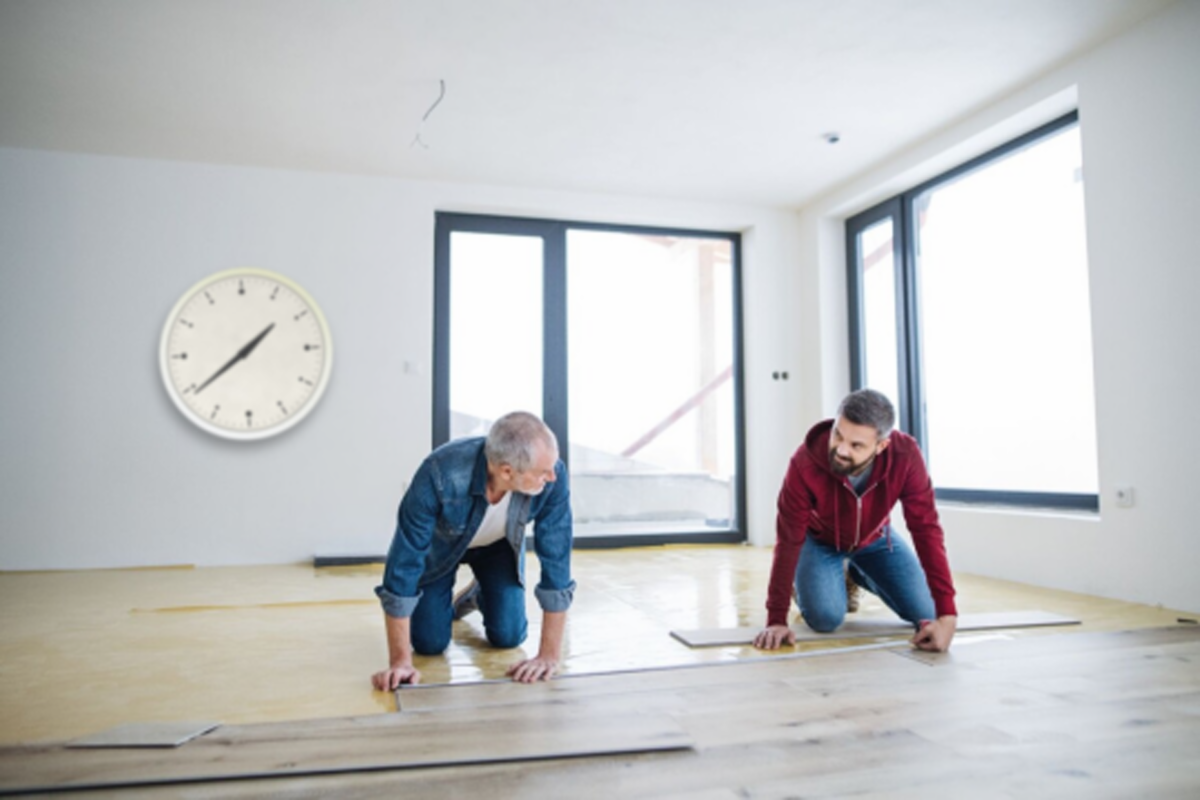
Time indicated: **1:39**
